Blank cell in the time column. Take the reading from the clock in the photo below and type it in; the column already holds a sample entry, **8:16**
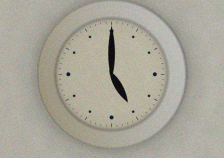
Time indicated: **5:00**
